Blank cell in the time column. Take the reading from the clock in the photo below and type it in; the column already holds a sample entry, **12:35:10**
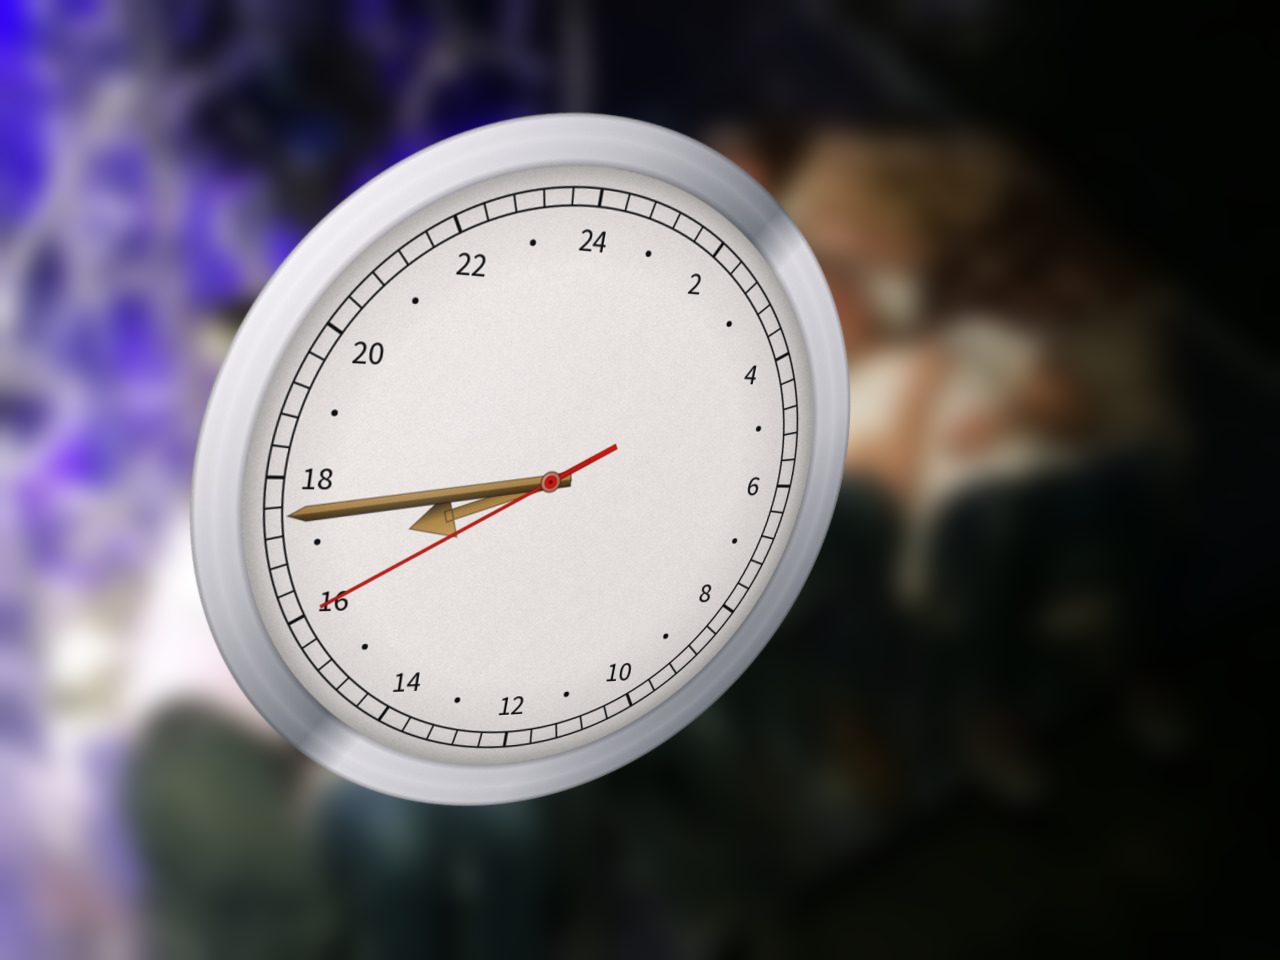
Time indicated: **16:43:40**
